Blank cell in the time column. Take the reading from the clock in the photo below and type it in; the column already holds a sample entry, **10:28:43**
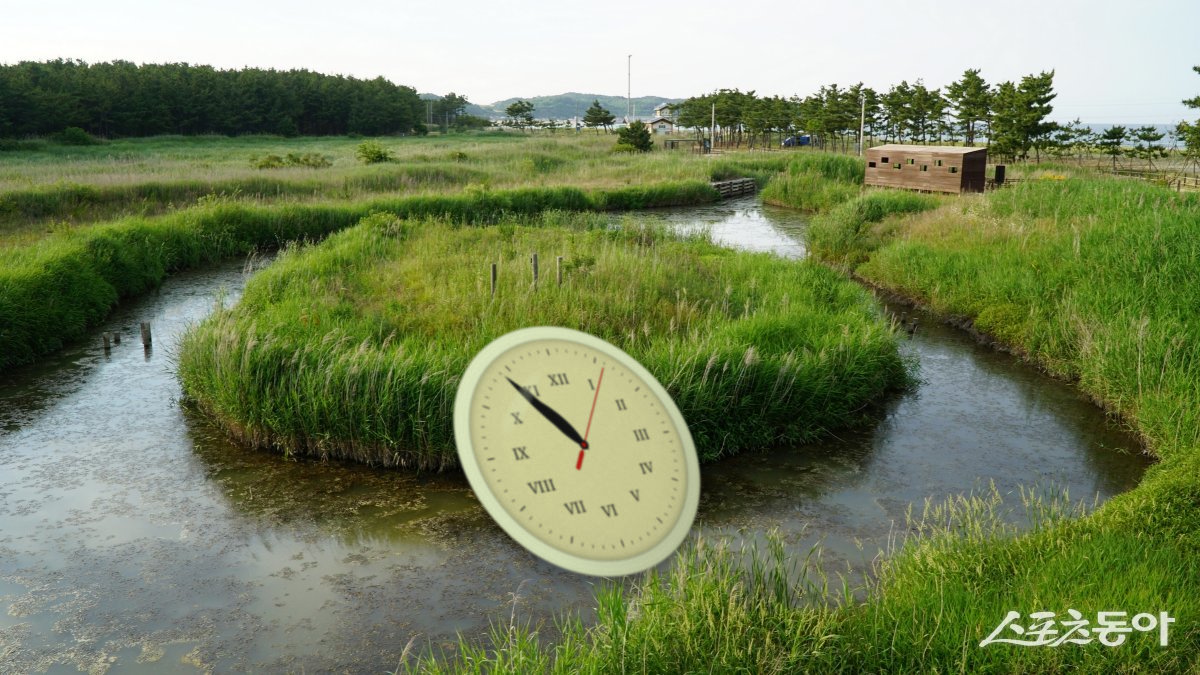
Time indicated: **10:54:06**
